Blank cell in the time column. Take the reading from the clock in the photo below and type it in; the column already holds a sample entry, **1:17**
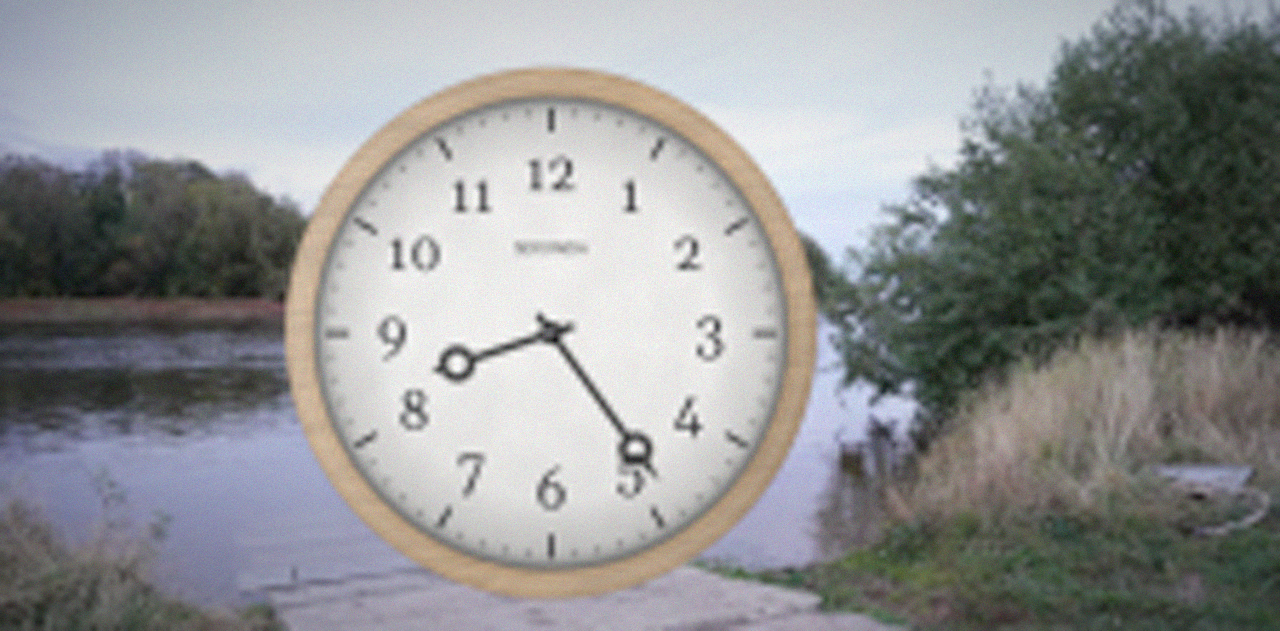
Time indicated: **8:24**
